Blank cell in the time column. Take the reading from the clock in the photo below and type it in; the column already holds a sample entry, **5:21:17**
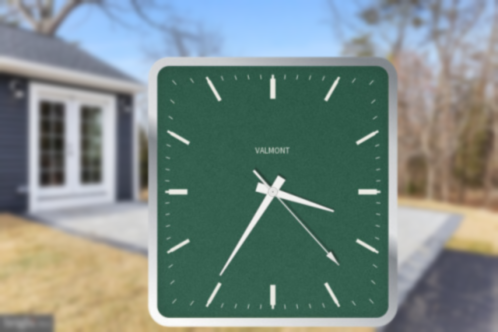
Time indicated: **3:35:23**
